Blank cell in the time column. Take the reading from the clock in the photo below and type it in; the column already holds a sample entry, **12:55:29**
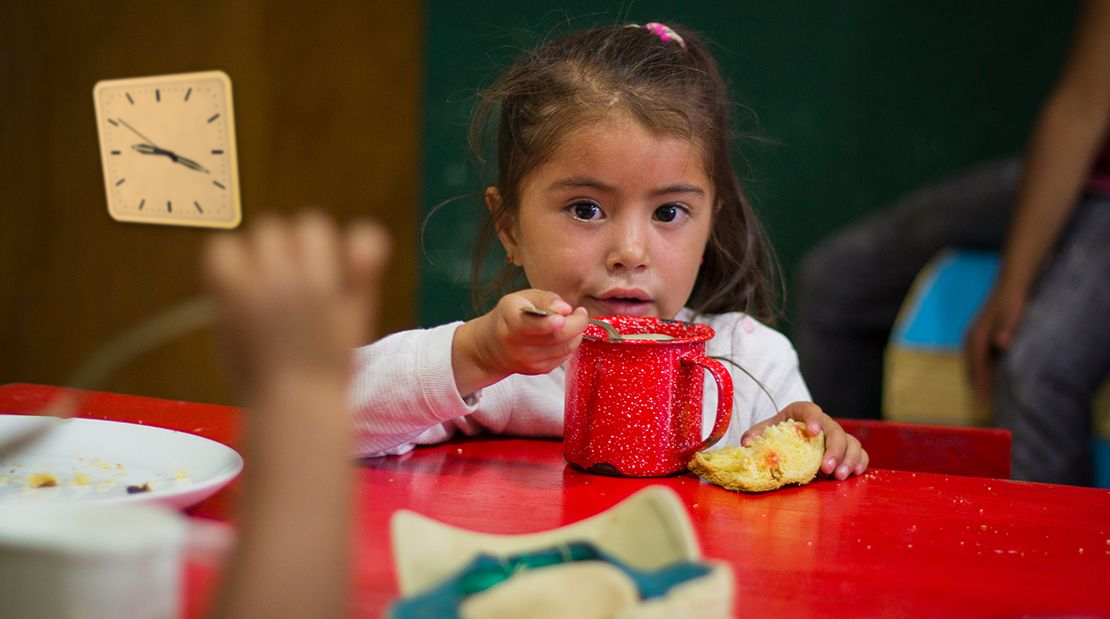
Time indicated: **9:18:51**
